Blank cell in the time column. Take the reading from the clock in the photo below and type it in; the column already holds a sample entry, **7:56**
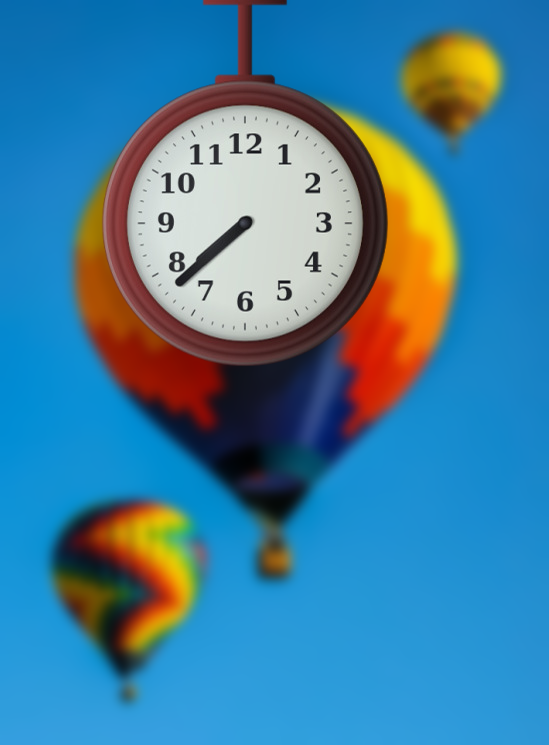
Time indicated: **7:38**
